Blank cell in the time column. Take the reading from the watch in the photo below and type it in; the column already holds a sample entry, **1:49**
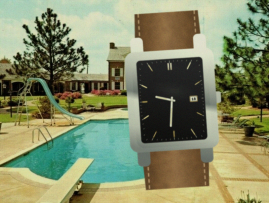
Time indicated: **9:31**
